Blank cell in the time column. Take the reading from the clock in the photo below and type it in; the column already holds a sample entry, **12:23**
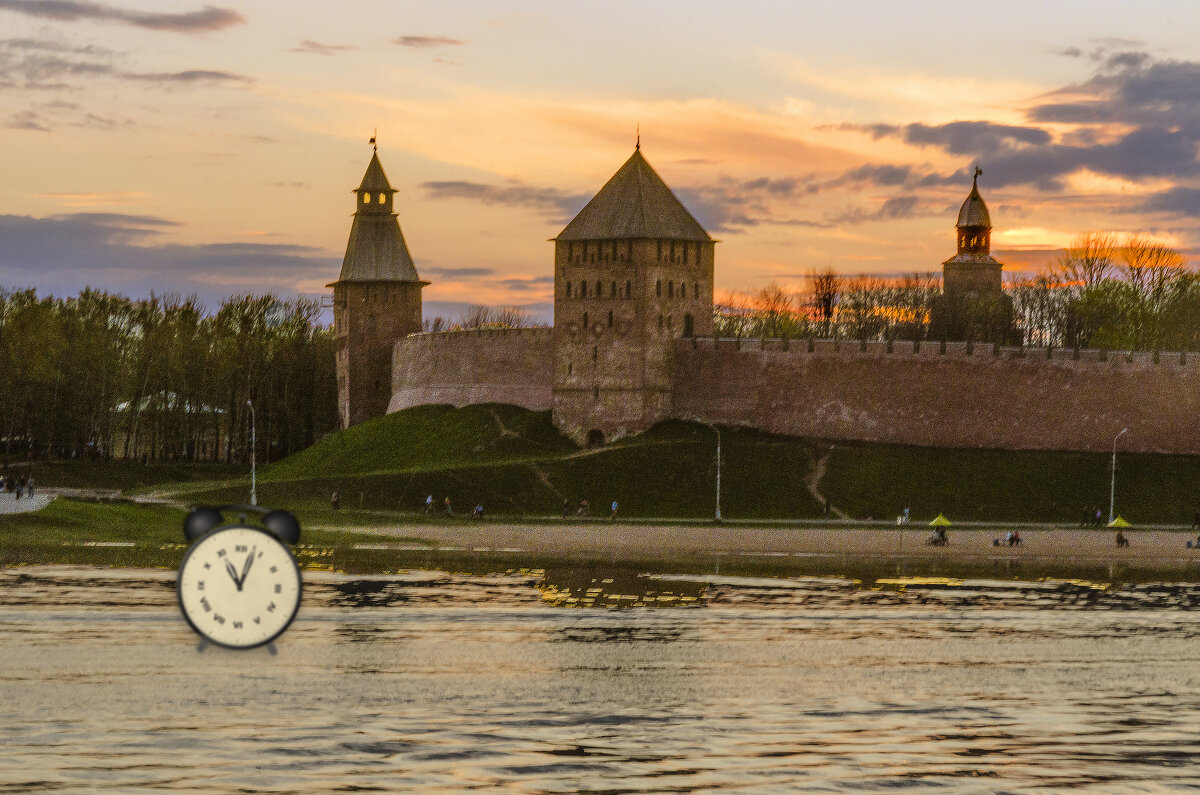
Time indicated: **11:03**
